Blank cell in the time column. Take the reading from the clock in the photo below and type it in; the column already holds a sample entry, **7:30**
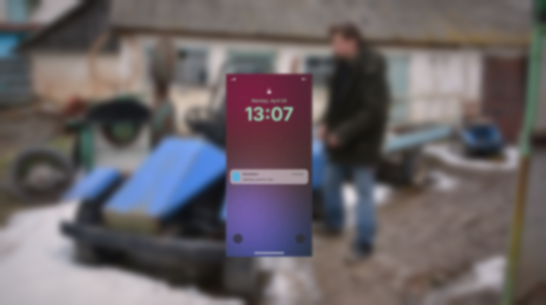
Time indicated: **13:07**
